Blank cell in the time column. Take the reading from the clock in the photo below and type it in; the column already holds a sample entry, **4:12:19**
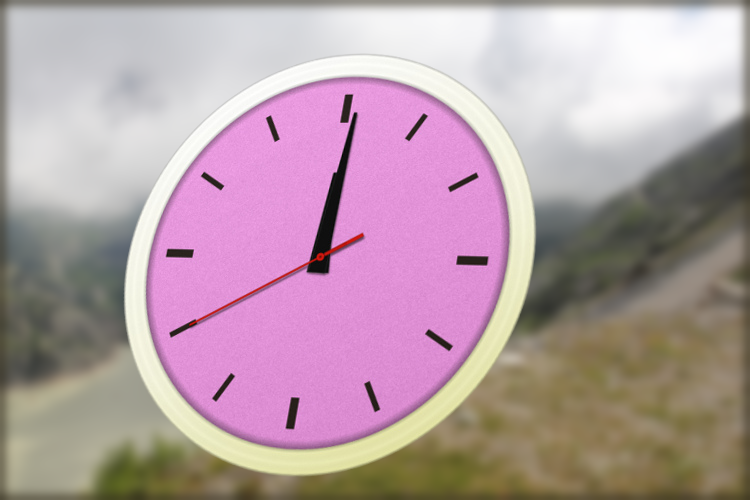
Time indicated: **12:00:40**
